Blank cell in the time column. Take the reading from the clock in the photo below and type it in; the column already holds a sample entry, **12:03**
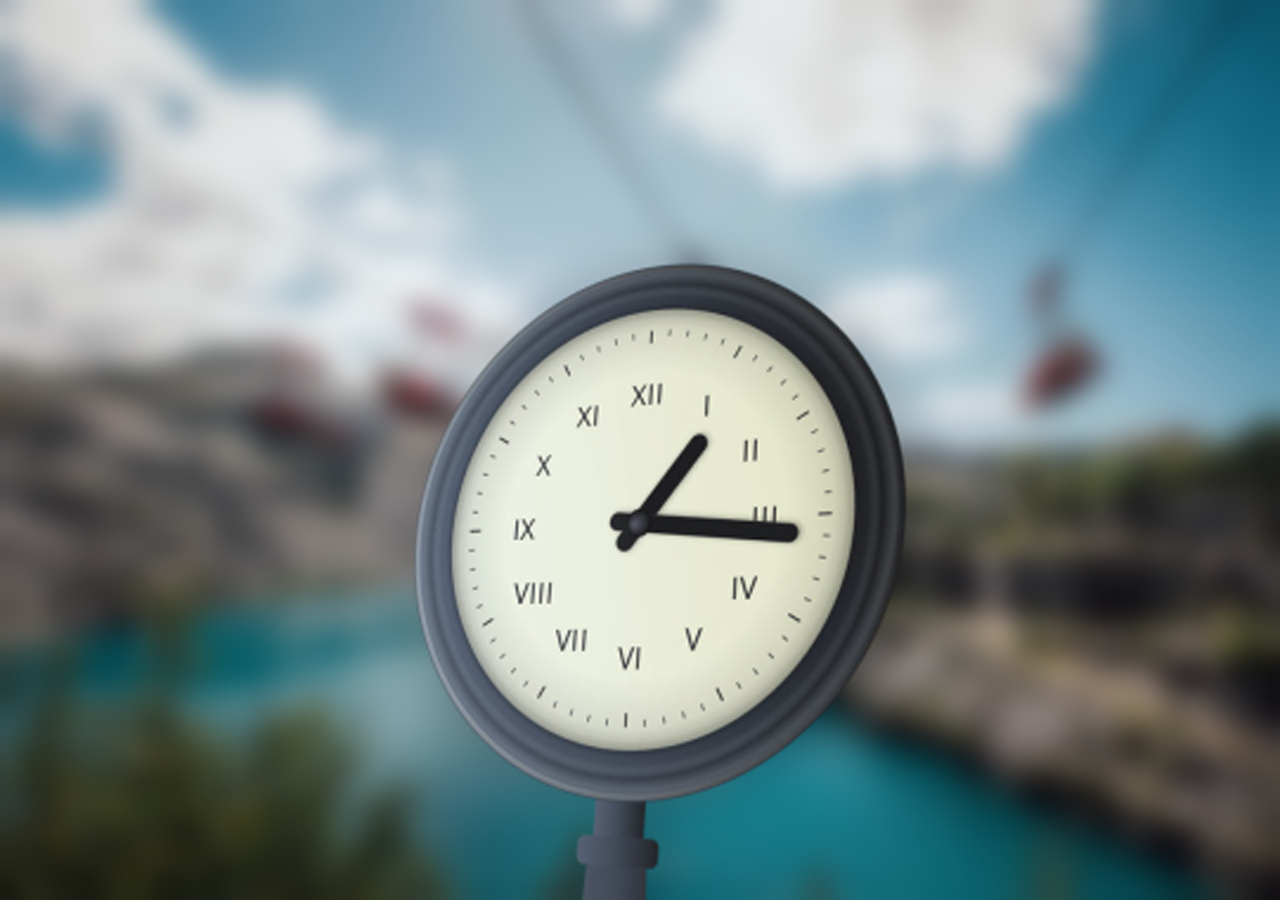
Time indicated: **1:16**
